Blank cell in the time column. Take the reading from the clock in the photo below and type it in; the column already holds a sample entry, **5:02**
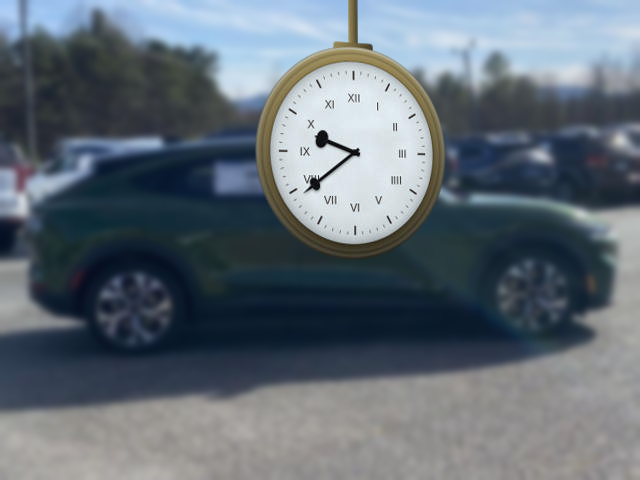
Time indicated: **9:39**
